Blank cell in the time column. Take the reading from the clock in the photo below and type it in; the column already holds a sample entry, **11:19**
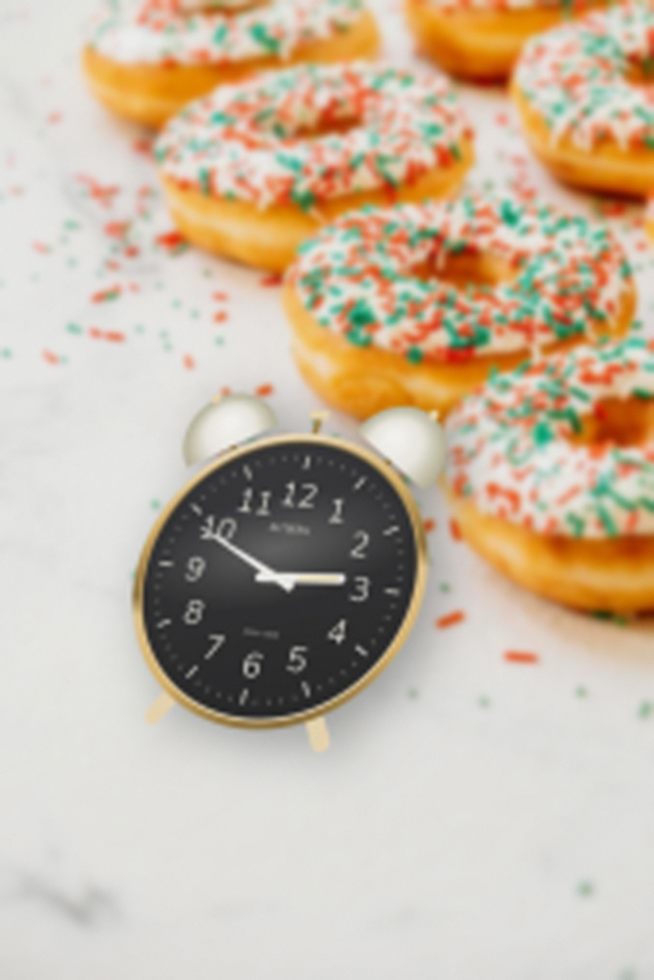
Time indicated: **2:49**
